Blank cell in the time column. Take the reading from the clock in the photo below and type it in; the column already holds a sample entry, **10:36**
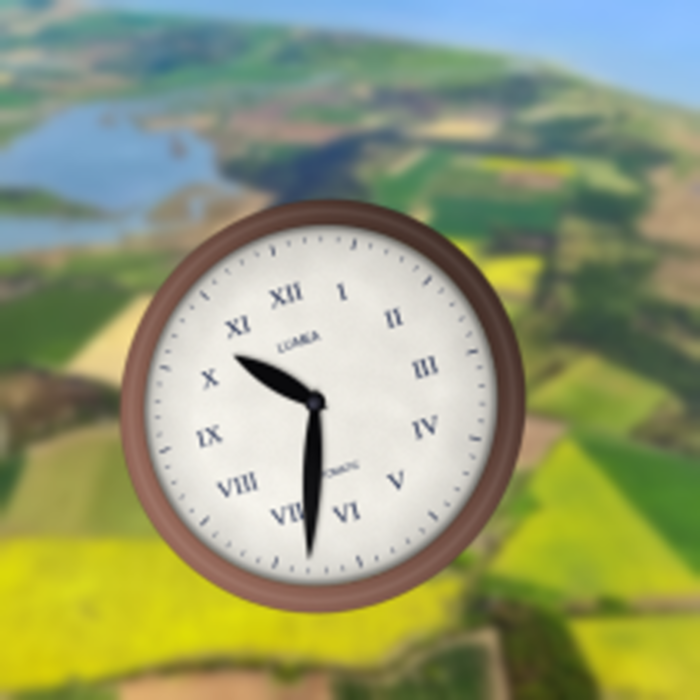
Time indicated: **10:33**
